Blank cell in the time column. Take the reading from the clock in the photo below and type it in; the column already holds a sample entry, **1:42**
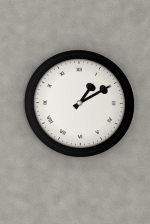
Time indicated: **1:10**
